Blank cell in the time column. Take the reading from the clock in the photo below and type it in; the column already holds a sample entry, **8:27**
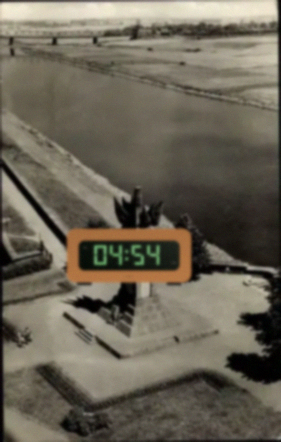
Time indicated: **4:54**
